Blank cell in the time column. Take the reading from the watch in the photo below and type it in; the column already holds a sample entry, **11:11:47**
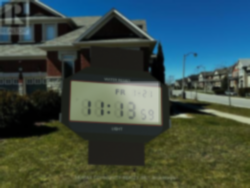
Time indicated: **11:13:59**
